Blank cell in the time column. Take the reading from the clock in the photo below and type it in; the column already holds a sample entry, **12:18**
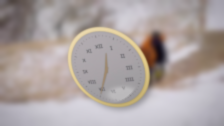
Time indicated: **12:35**
